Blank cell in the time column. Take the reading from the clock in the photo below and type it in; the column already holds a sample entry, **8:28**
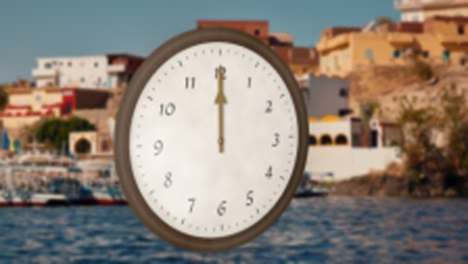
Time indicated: **12:00**
